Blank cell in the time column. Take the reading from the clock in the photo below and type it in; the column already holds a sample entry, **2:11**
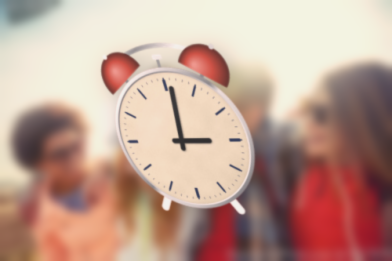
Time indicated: **3:01**
